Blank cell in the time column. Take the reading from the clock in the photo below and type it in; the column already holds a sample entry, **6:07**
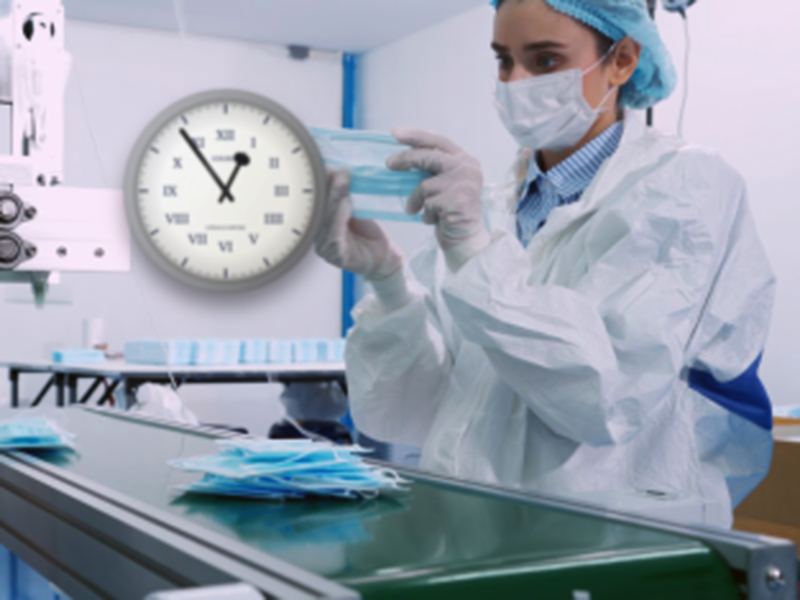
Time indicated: **12:54**
